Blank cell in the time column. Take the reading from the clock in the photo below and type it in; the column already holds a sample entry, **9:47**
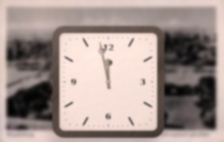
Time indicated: **11:58**
